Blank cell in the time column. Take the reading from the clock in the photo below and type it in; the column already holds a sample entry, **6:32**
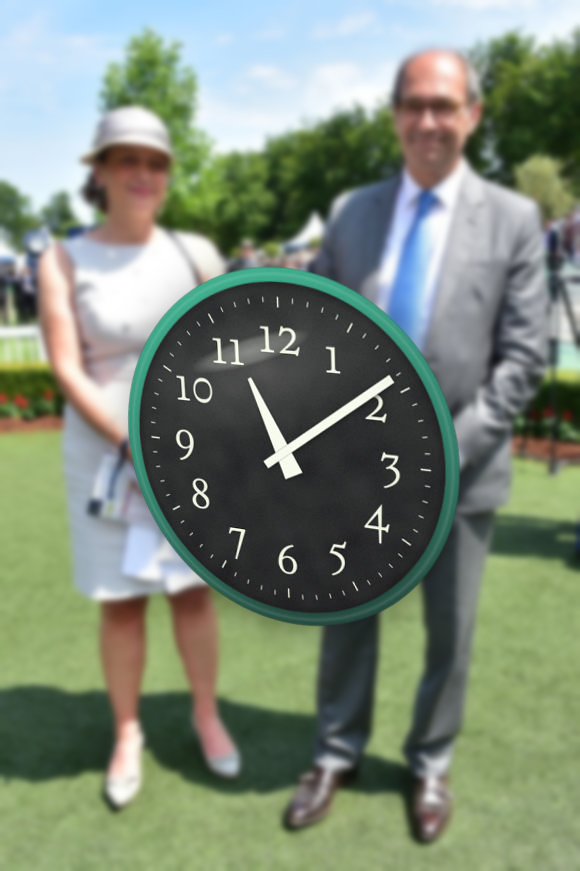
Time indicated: **11:09**
